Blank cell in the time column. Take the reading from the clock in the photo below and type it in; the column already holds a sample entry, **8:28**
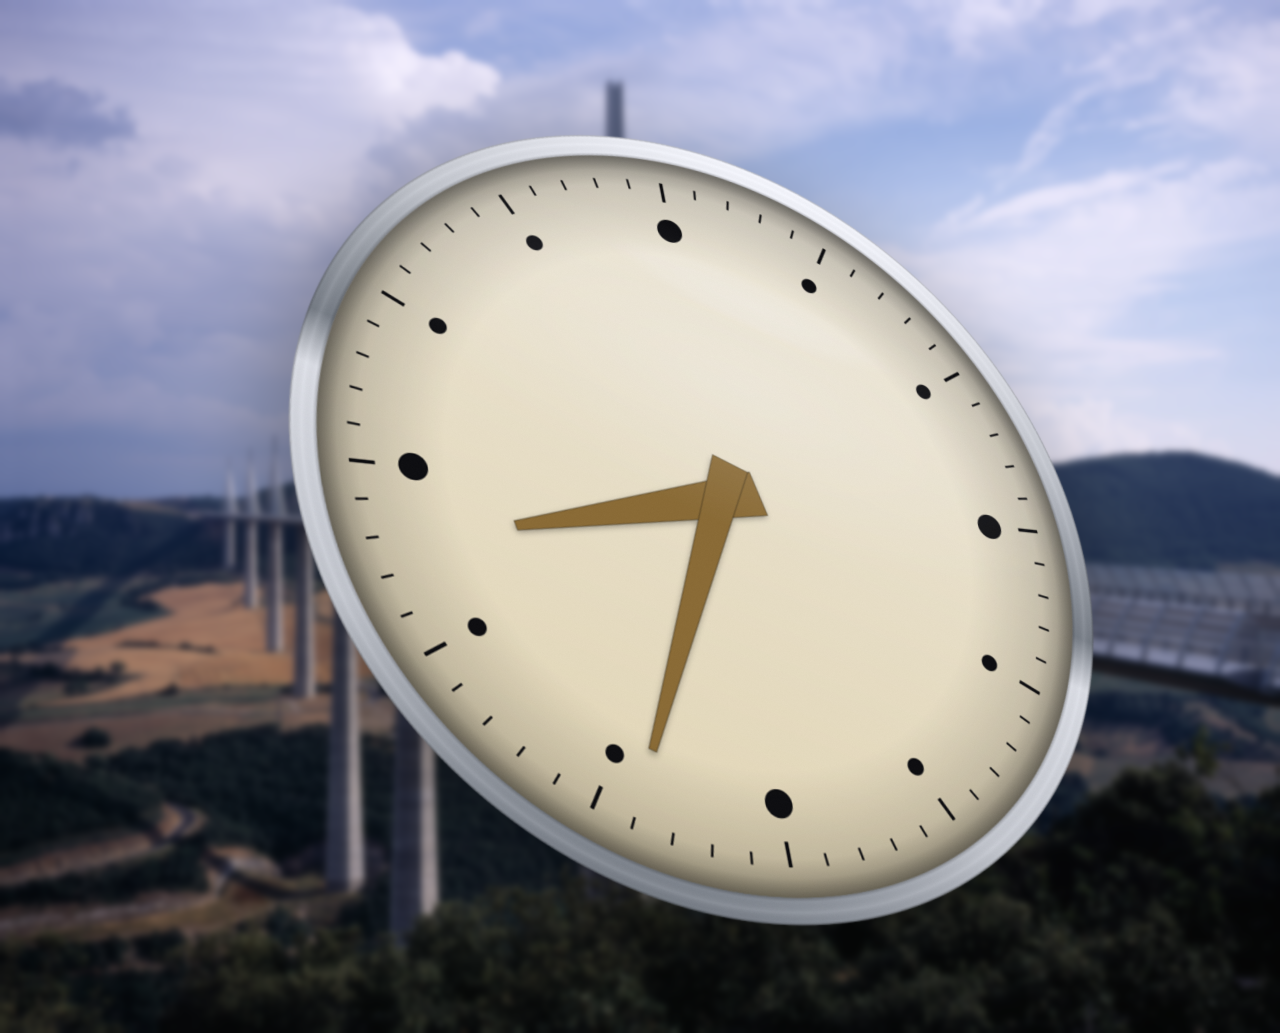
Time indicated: **8:34**
